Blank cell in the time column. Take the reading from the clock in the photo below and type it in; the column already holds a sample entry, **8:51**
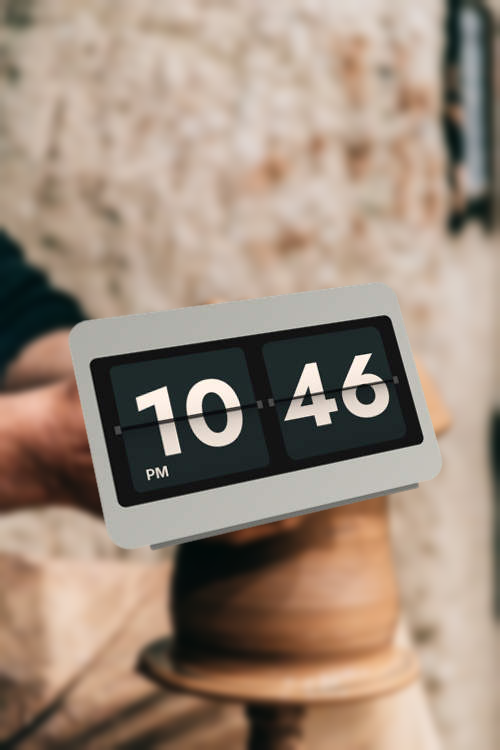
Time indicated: **10:46**
